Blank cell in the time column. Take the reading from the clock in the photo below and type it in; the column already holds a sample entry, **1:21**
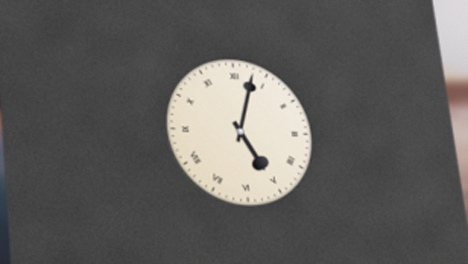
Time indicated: **5:03**
